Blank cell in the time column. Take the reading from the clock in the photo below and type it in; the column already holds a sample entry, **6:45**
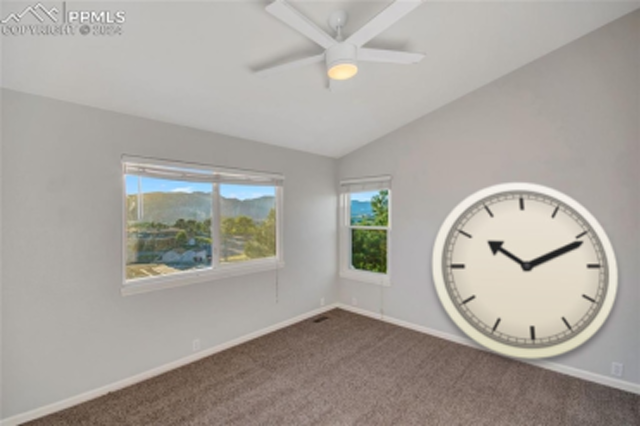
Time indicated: **10:11**
